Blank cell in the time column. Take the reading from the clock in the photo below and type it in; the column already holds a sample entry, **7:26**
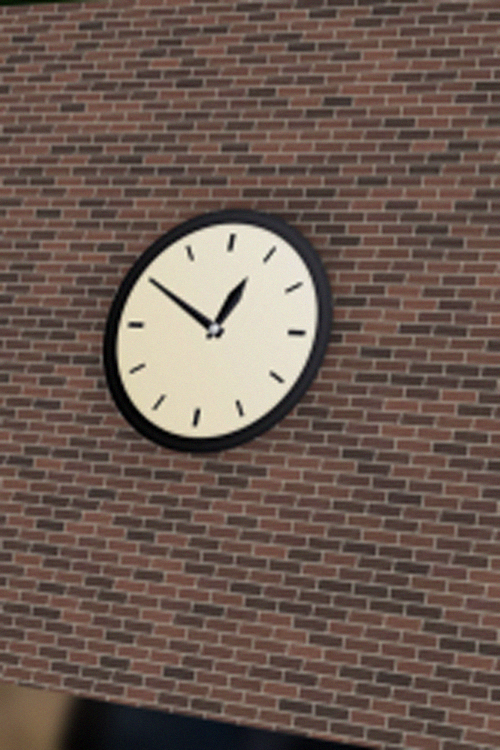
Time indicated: **12:50**
